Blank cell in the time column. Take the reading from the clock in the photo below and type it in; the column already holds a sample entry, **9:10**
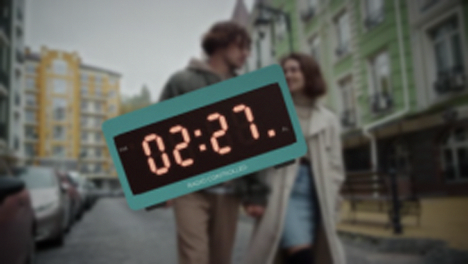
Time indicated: **2:27**
